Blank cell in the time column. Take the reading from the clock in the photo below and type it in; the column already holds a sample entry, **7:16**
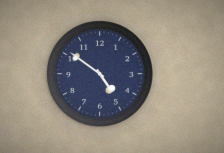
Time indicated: **4:51**
